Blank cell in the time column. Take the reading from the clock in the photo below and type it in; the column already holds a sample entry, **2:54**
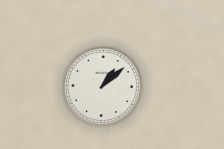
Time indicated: **1:08**
